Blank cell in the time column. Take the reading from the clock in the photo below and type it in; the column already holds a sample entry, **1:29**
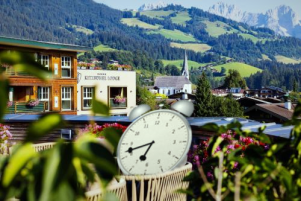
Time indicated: **6:42**
